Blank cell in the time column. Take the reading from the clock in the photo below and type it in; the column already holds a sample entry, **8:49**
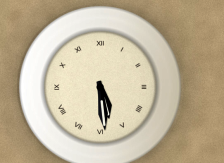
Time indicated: **5:29**
